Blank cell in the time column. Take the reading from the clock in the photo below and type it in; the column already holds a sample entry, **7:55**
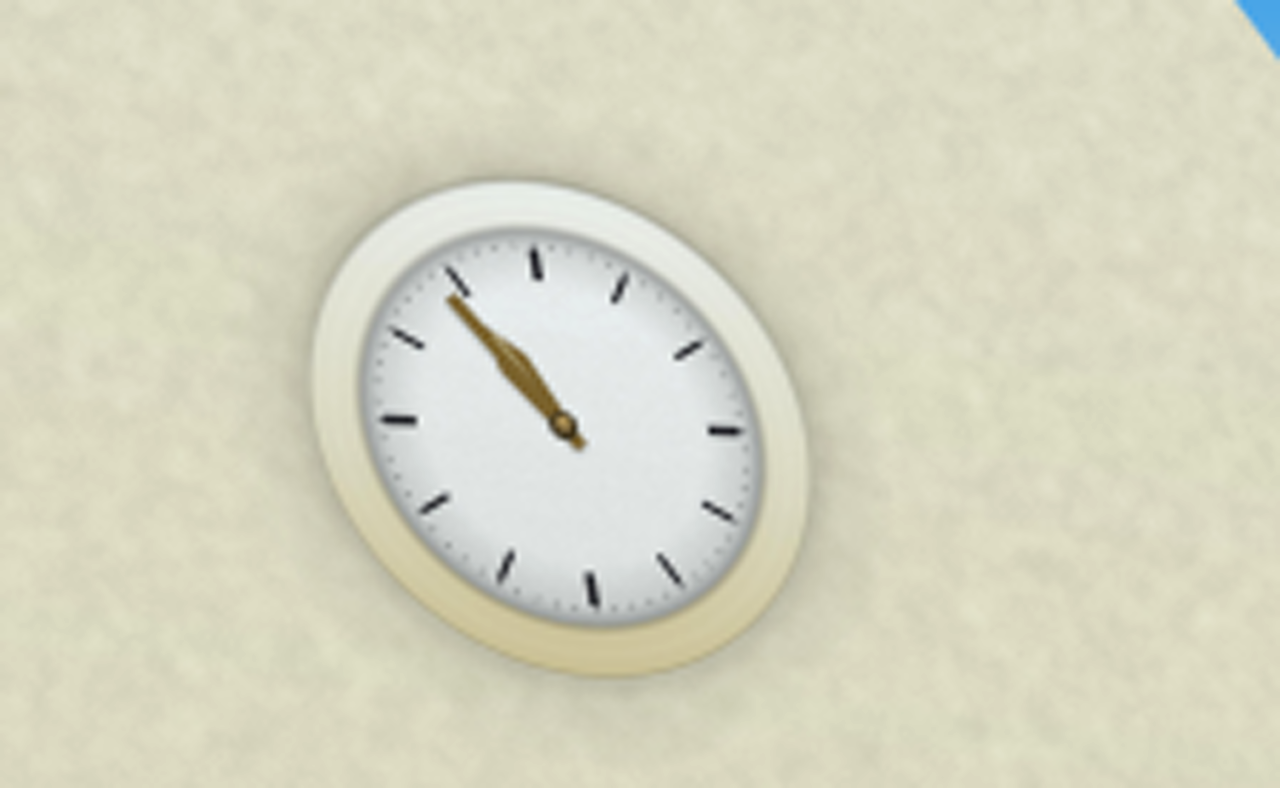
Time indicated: **10:54**
